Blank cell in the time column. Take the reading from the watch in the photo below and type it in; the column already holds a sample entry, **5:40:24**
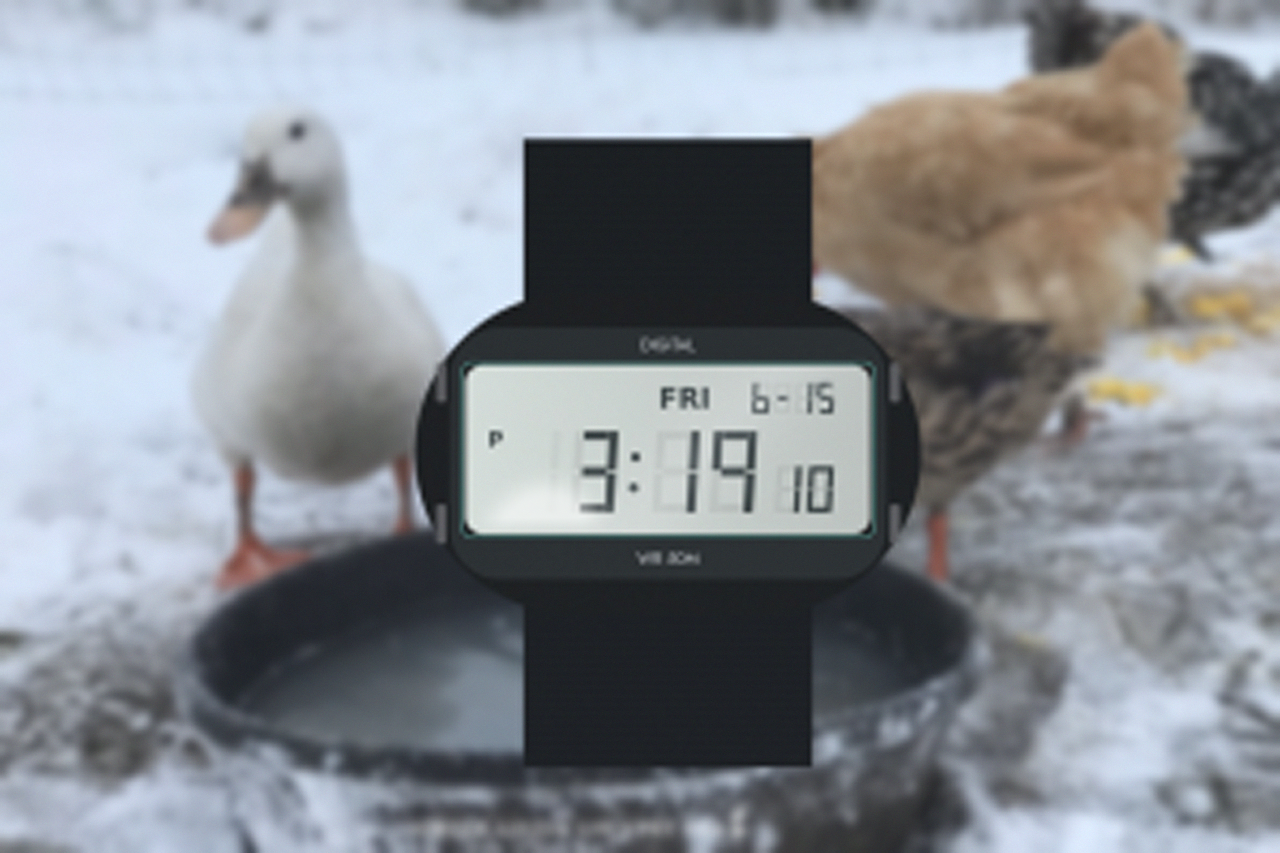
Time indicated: **3:19:10**
